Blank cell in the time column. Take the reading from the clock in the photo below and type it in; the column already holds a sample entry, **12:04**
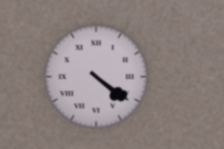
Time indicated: **4:21**
